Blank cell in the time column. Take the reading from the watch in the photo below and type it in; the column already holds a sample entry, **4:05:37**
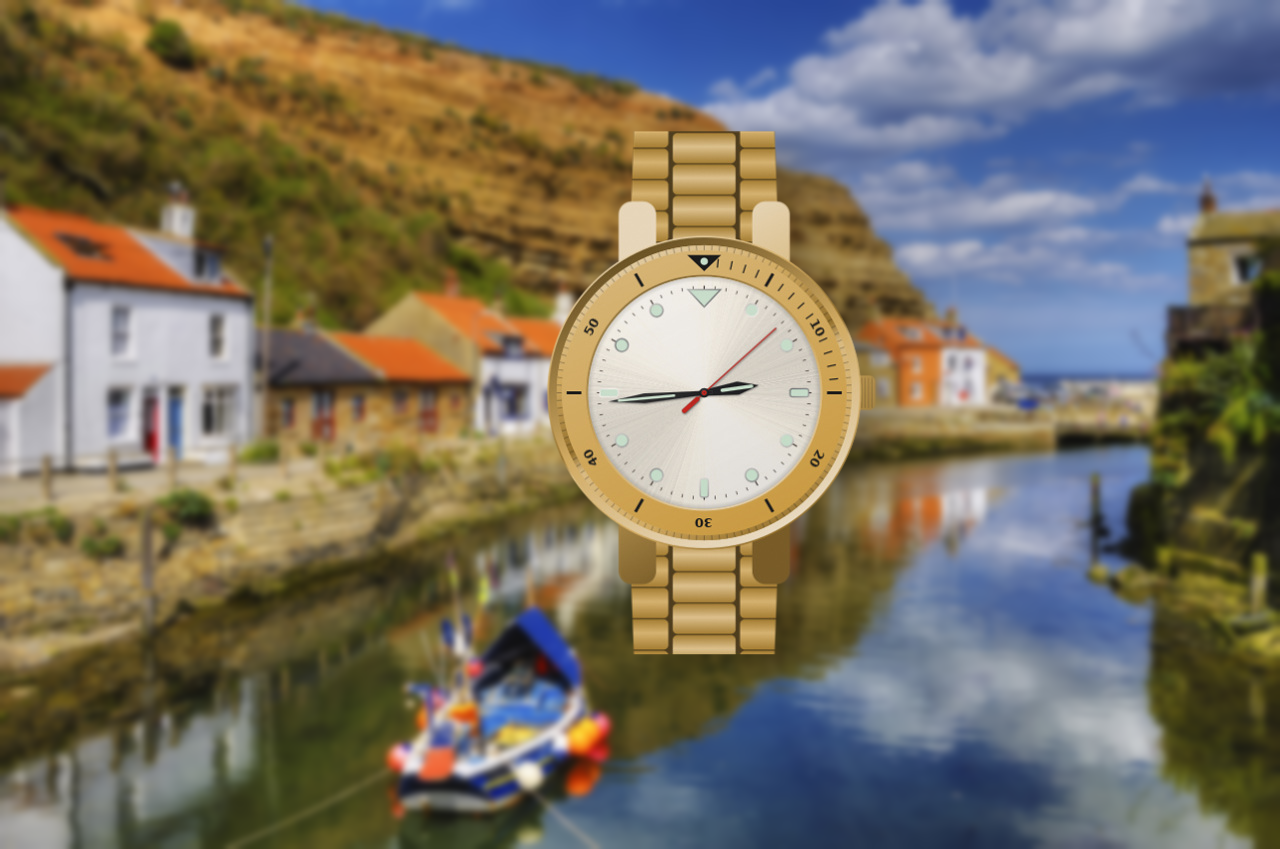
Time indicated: **2:44:08**
